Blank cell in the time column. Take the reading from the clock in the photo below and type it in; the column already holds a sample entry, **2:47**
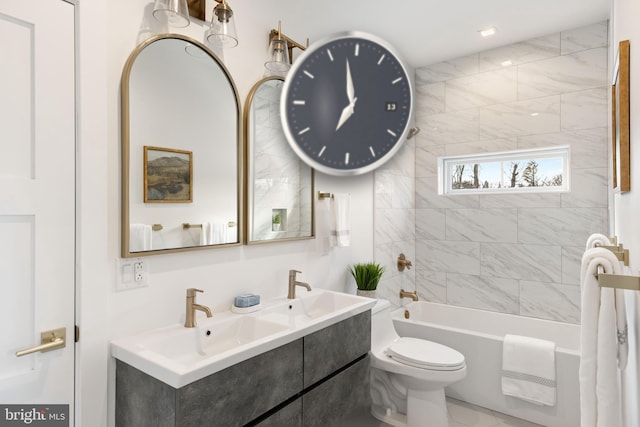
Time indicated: **6:58**
